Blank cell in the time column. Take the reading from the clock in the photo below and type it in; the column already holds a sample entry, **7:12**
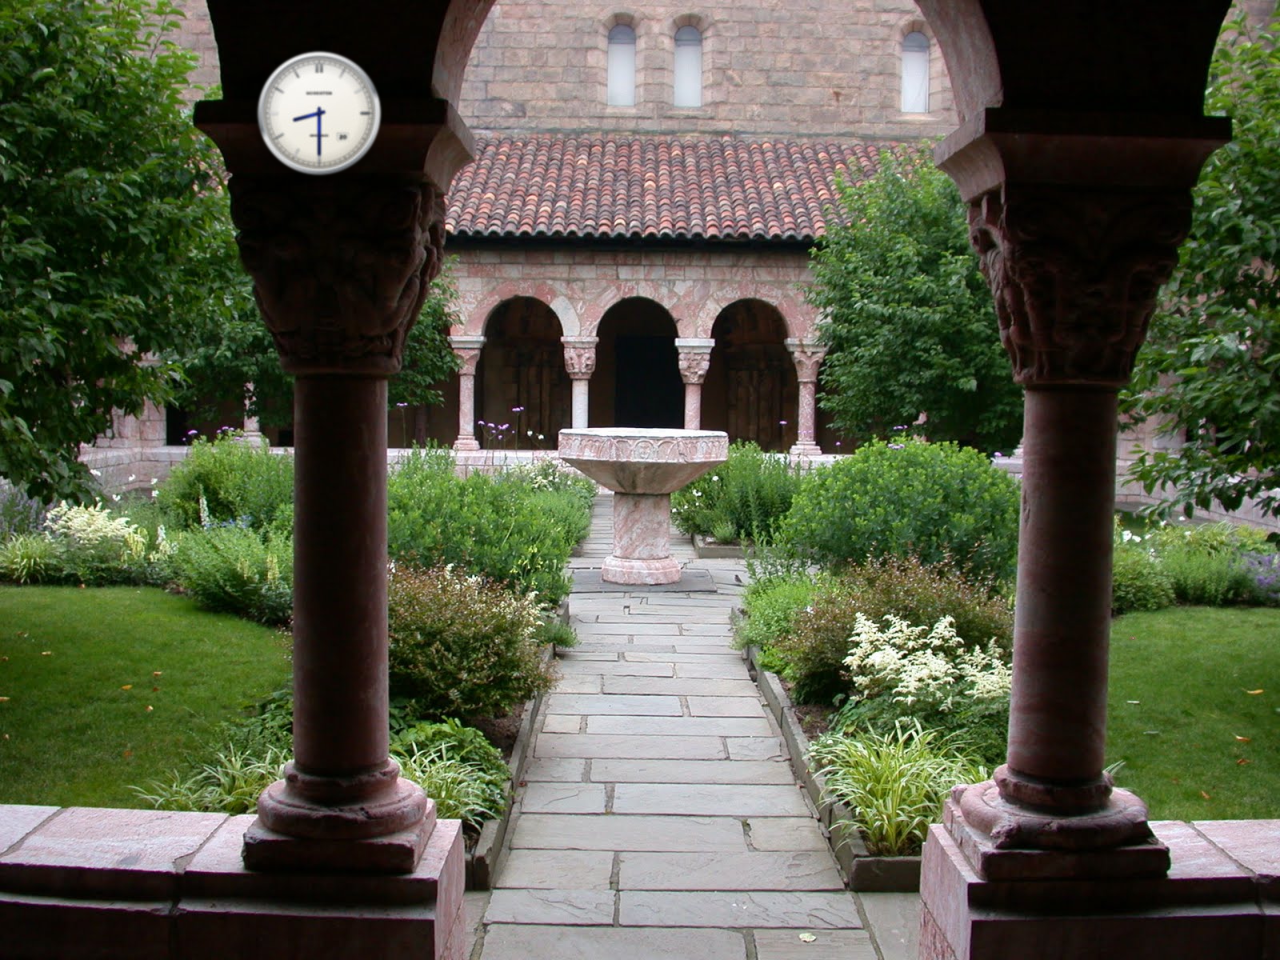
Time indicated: **8:30**
